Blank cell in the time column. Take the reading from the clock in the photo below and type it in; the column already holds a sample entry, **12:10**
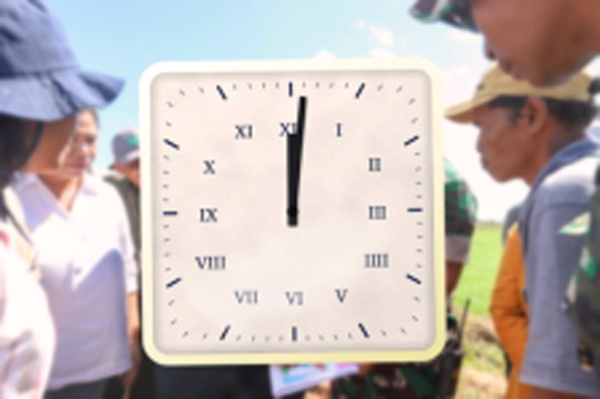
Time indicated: **12:01**
